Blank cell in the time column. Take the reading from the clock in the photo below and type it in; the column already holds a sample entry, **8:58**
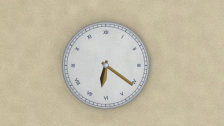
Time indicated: **6:21**
